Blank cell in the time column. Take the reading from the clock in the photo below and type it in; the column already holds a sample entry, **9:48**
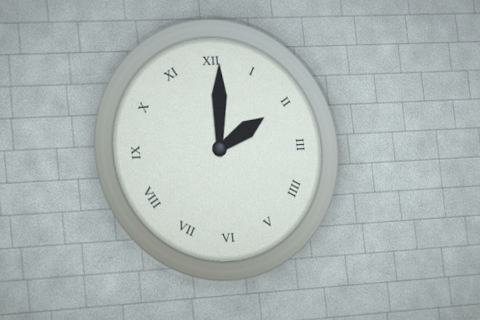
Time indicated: **2:01**
